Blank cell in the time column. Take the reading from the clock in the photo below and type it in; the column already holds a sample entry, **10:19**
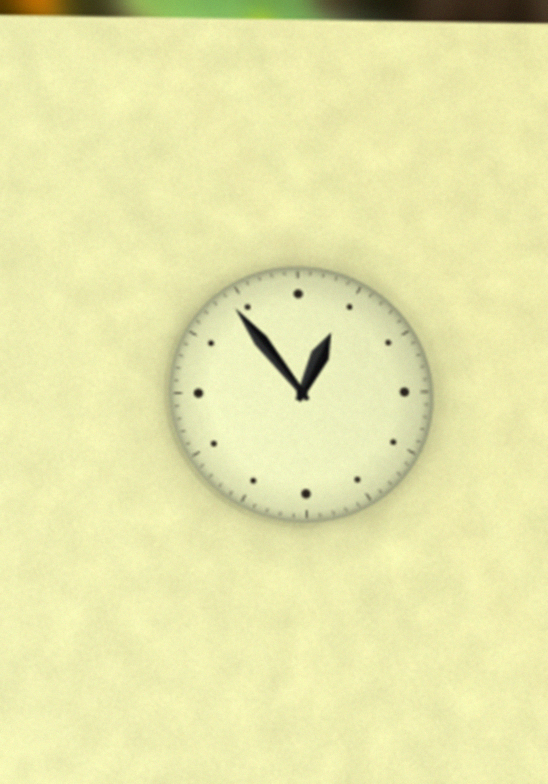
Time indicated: **12:54**
